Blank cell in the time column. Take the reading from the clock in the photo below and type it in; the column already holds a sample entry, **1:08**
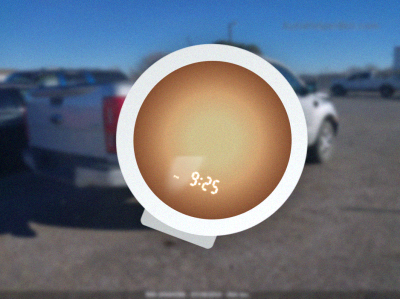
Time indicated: **9:25**
